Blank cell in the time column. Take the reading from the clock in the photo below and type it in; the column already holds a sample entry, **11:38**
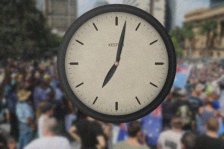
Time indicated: **7:02**
